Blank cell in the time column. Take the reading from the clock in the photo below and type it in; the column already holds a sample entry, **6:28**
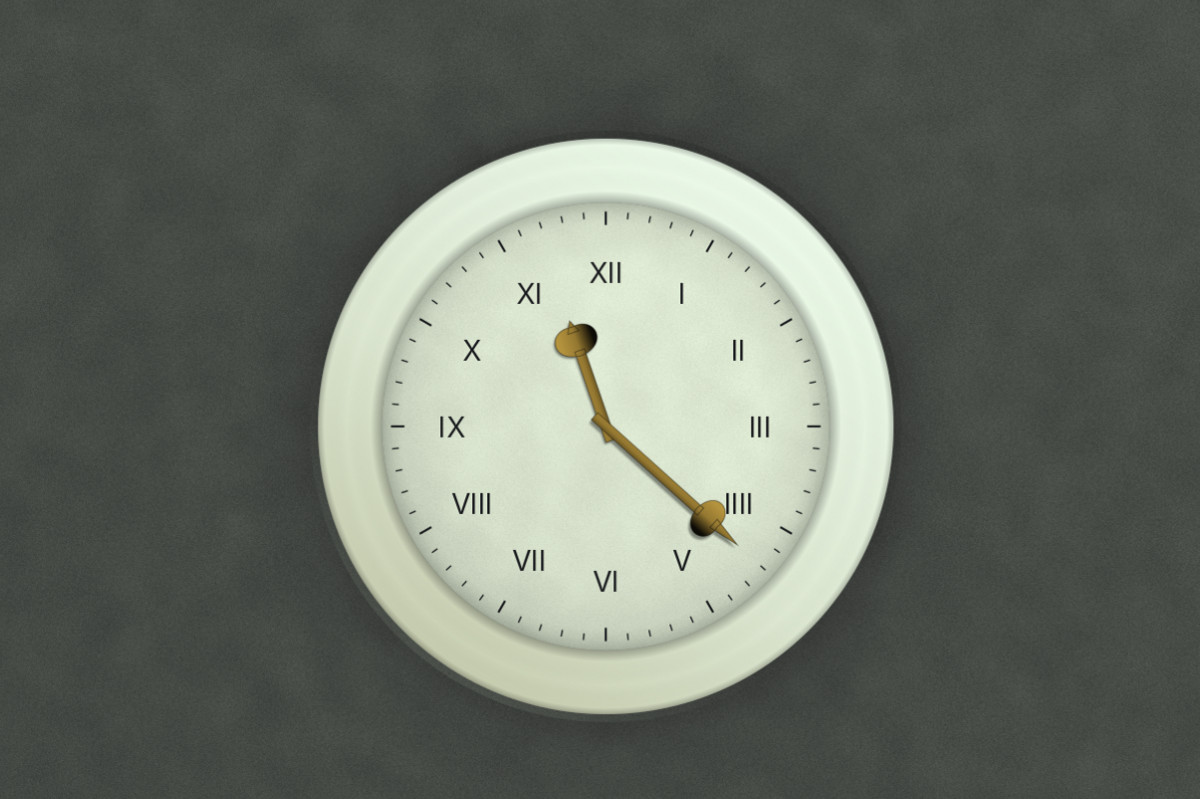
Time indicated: **11:22**
